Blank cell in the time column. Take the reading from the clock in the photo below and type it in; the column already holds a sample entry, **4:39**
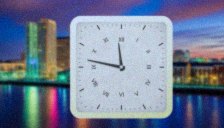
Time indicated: **11:47**
